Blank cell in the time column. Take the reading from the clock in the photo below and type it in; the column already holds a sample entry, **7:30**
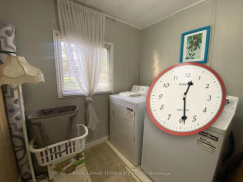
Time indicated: **12:29**
